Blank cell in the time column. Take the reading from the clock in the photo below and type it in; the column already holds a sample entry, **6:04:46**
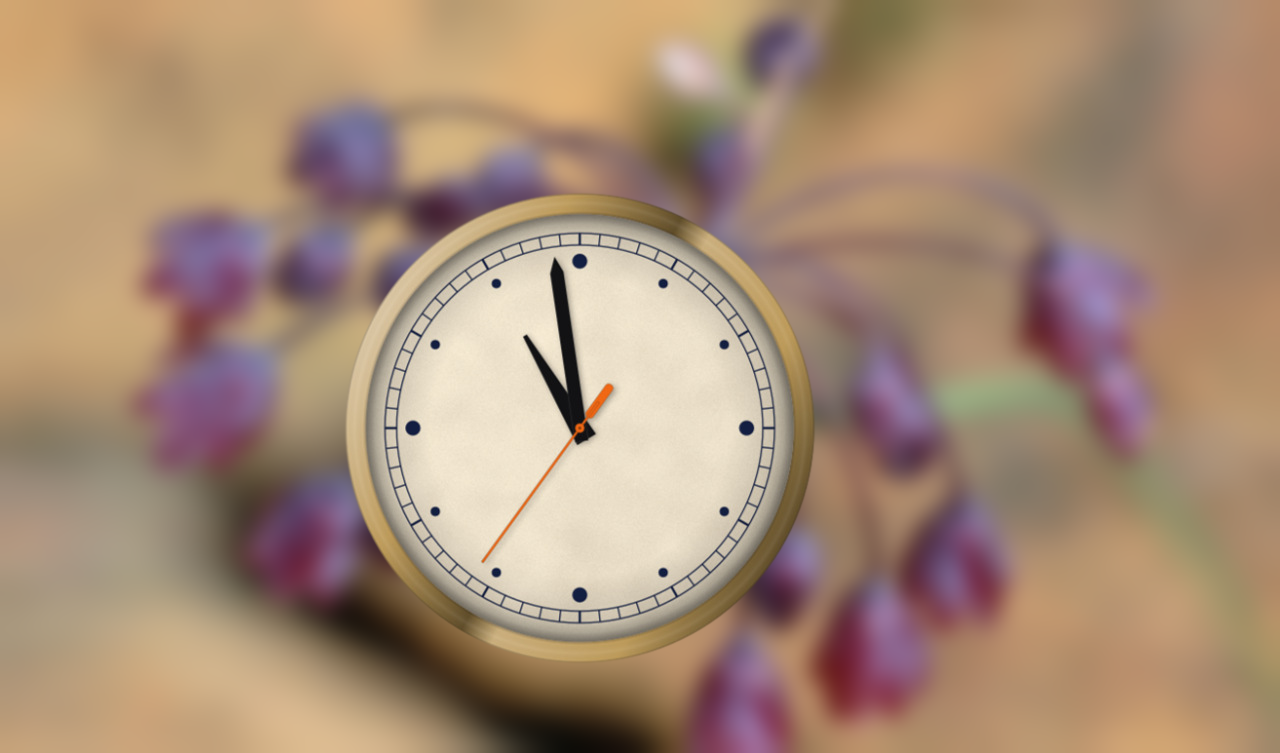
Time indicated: **10:58:36**
